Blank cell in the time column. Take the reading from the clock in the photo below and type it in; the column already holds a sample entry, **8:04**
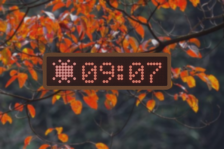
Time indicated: **9:07**
